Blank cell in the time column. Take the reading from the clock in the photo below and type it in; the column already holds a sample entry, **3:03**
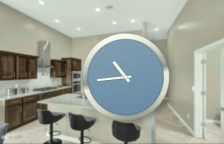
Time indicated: **10:44**
